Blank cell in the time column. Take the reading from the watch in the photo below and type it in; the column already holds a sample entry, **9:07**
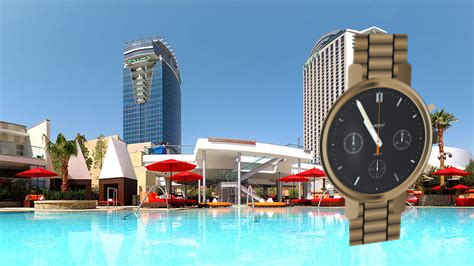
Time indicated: **10:55**
